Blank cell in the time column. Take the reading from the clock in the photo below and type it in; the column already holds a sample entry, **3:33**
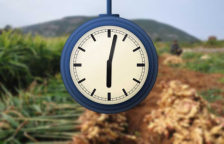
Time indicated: **6:02**
